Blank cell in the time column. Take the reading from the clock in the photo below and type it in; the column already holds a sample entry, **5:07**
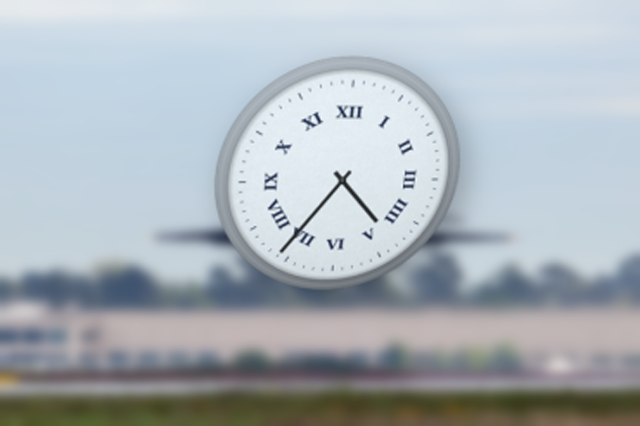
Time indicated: **4:36**
